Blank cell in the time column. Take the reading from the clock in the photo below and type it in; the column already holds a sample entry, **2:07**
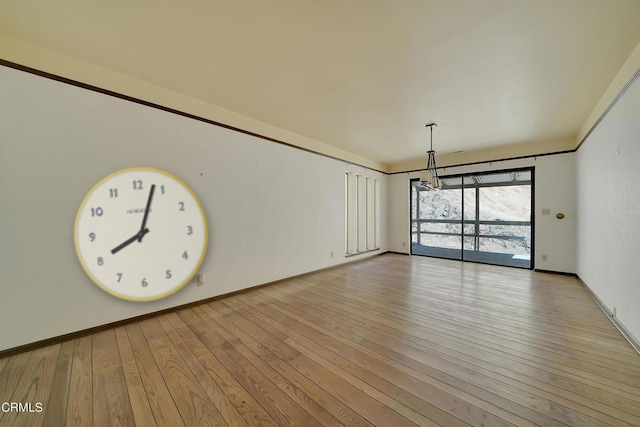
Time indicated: **8:03**
